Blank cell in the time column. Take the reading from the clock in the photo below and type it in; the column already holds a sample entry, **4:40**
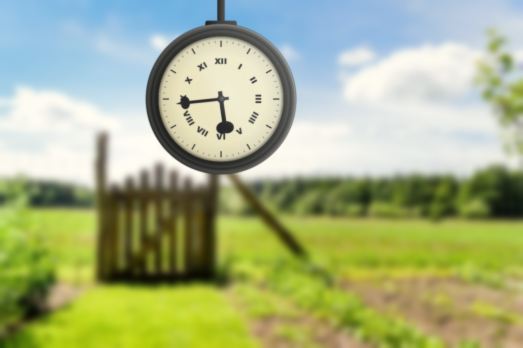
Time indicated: **5:44**
